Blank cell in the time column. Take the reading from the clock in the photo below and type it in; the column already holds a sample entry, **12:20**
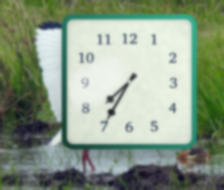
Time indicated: **7:35**
